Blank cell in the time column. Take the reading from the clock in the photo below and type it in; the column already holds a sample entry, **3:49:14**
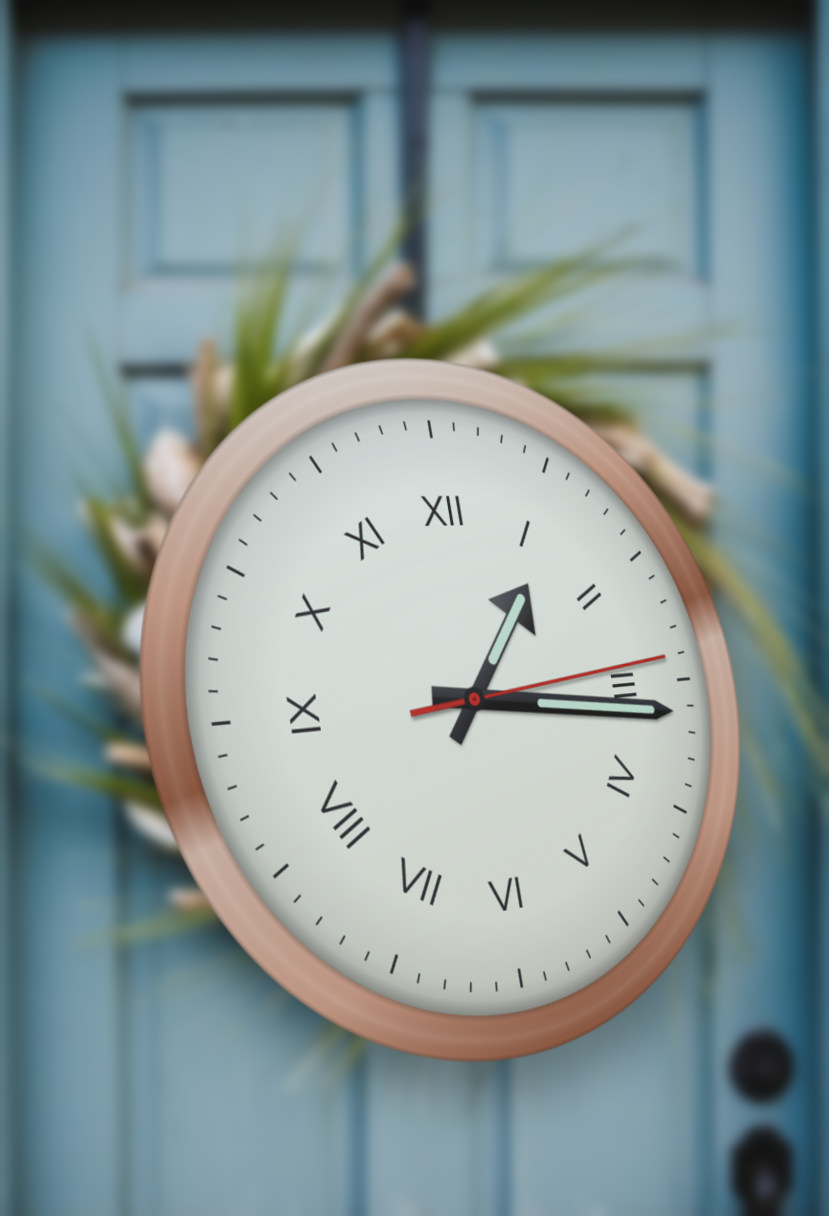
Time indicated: **1:16:14**
